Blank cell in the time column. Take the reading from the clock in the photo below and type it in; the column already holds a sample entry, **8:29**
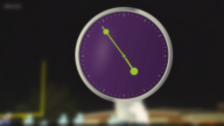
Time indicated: **4:54**
